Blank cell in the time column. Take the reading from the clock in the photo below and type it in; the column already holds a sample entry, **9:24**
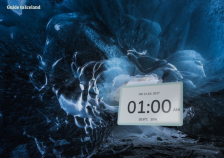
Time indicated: **1:00**
